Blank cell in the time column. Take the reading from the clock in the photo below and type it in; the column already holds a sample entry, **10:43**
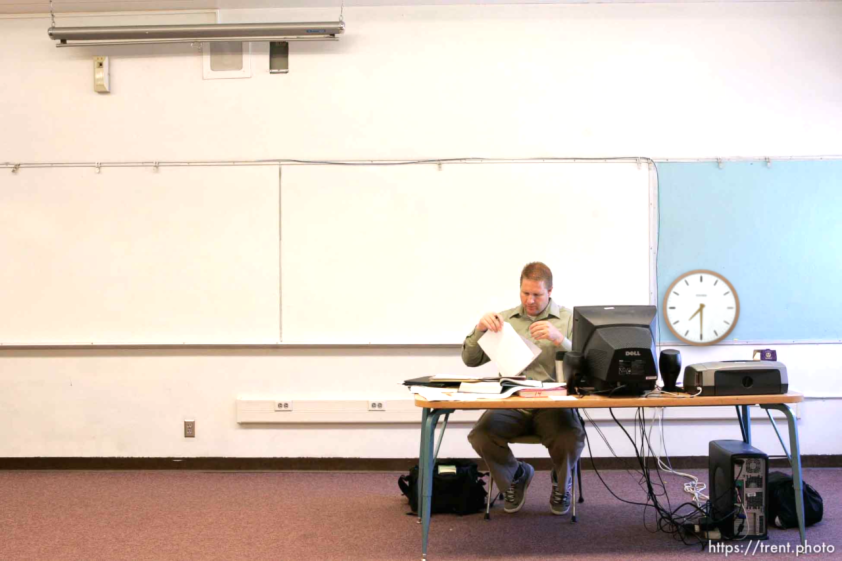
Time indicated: **7:30**
